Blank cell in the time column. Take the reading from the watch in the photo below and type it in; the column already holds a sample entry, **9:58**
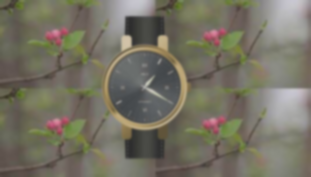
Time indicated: **1:20**
